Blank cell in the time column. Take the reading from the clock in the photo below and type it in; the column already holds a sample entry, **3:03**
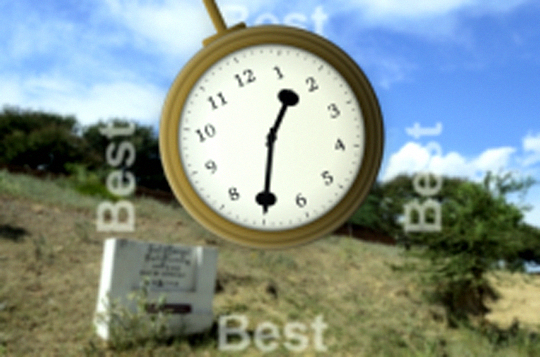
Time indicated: **1:35**
